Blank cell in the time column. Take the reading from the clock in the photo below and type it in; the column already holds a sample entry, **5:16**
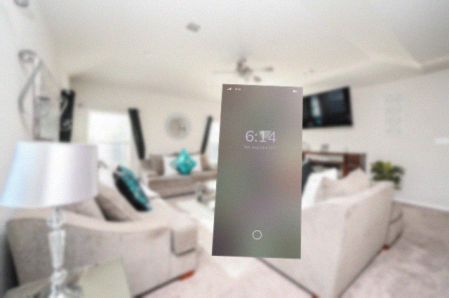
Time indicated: **6:14**
